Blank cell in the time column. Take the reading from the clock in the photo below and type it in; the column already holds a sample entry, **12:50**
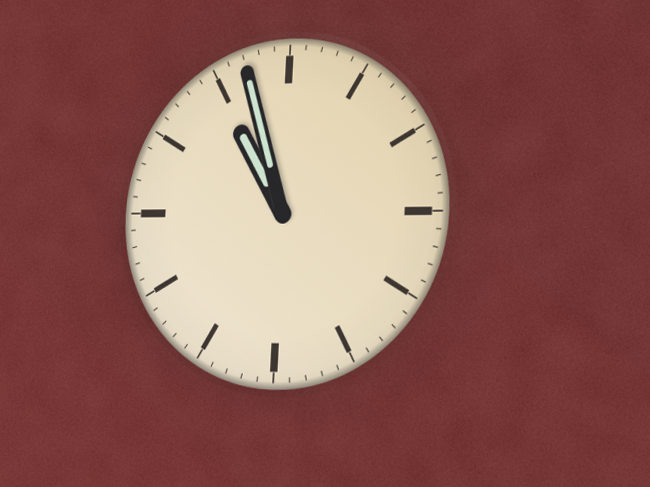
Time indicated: **10:57**
